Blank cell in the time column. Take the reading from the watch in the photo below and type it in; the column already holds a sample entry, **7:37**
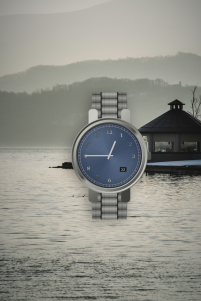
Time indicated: **12:45**
